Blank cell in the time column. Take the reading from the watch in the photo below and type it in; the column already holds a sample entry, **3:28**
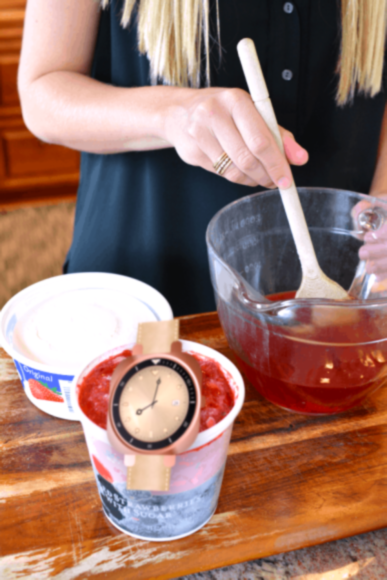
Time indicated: **8:02**
